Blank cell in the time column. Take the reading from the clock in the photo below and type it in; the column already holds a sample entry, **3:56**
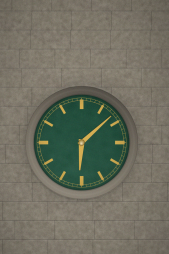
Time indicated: **6:08**
